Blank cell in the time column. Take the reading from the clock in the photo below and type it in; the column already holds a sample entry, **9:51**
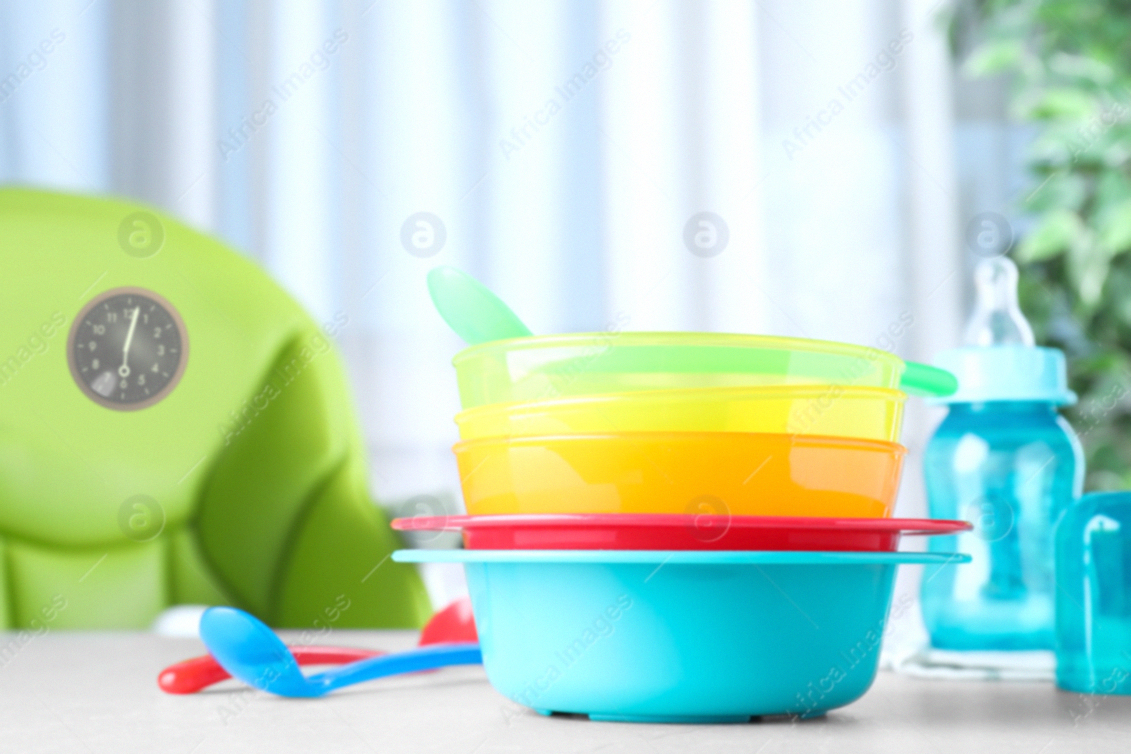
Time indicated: **6:02**
